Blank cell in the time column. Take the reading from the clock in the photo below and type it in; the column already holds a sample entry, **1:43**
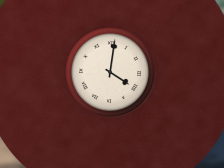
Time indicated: **4:01**
